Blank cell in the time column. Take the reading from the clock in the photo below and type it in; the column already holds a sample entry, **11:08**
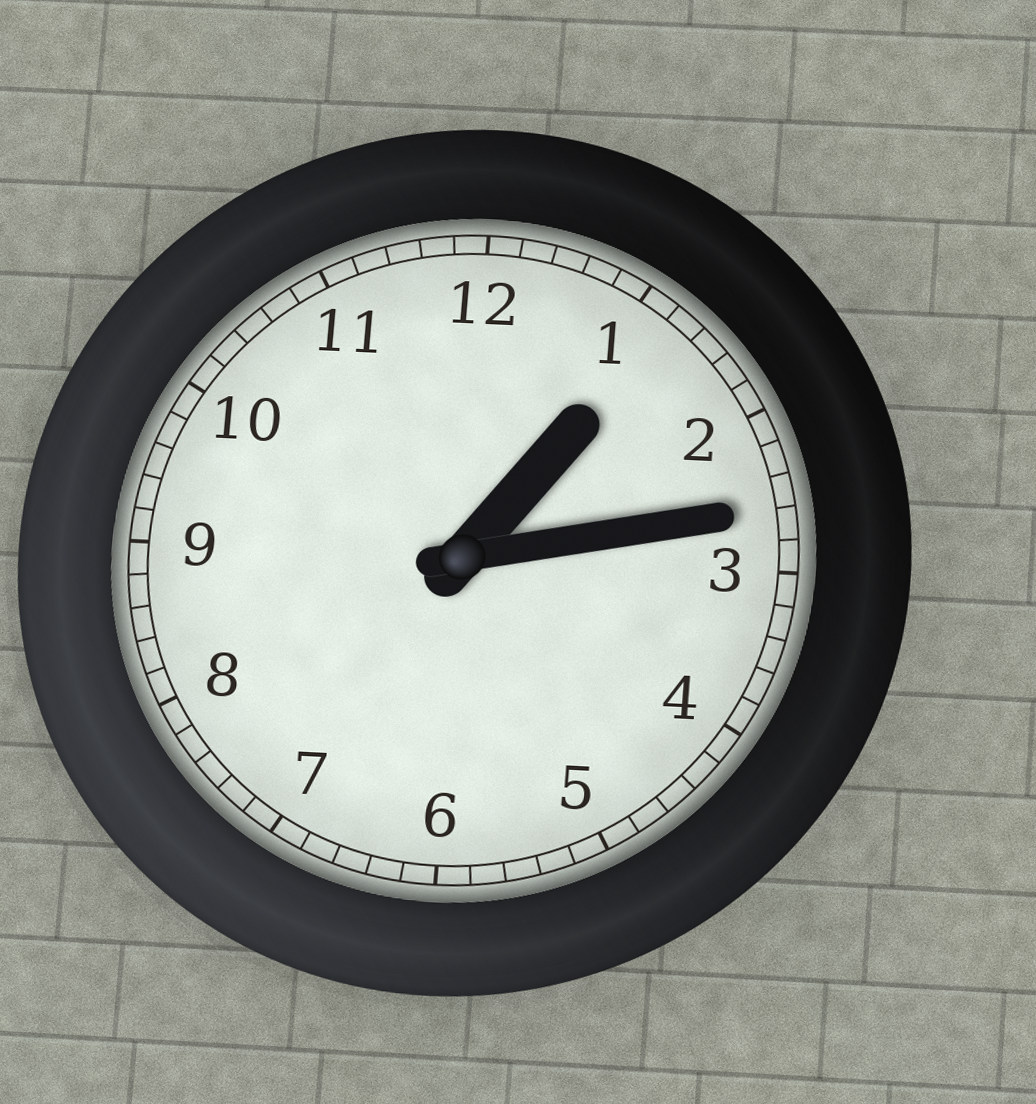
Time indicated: **1:13**
